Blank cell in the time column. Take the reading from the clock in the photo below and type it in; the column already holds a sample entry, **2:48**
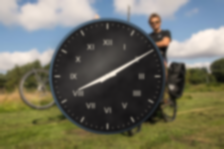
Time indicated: **8:10**
